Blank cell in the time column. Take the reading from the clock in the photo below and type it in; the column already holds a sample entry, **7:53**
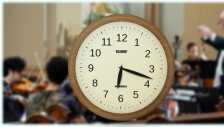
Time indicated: **6:18**
